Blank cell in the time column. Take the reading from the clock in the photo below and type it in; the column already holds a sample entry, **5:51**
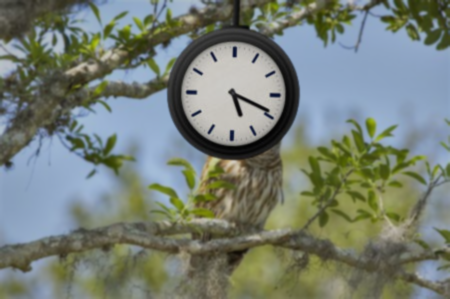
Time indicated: **5:19**
